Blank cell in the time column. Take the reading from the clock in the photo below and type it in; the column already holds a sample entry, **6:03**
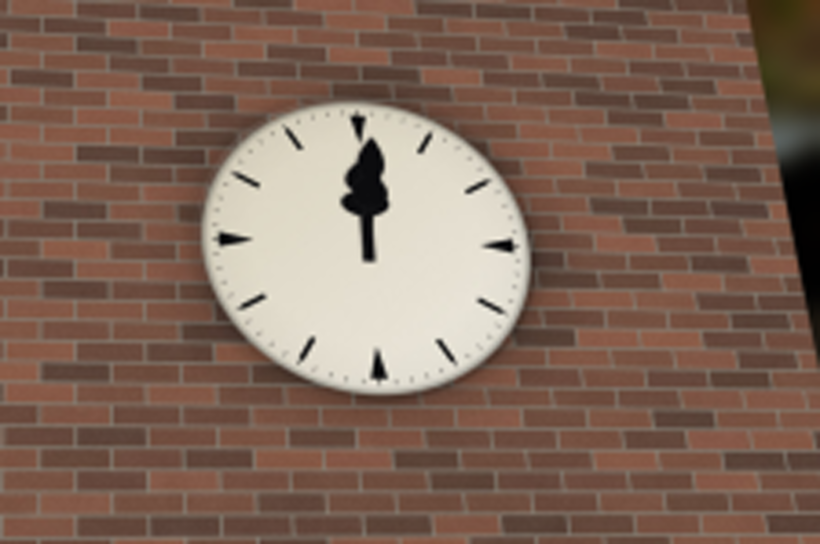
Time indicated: **12:01**
